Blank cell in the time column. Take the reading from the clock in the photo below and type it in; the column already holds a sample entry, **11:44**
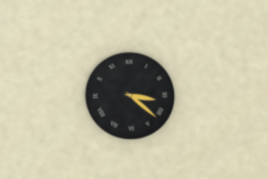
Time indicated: **3:22**
